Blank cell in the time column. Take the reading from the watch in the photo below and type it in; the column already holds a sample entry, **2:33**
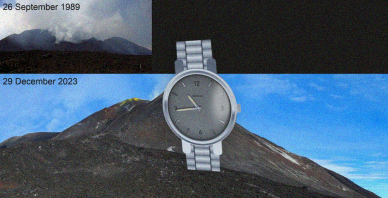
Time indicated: **10:44**
